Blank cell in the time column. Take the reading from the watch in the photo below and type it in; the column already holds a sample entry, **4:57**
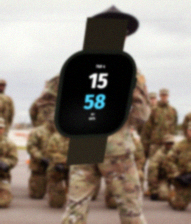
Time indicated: **15:58**
